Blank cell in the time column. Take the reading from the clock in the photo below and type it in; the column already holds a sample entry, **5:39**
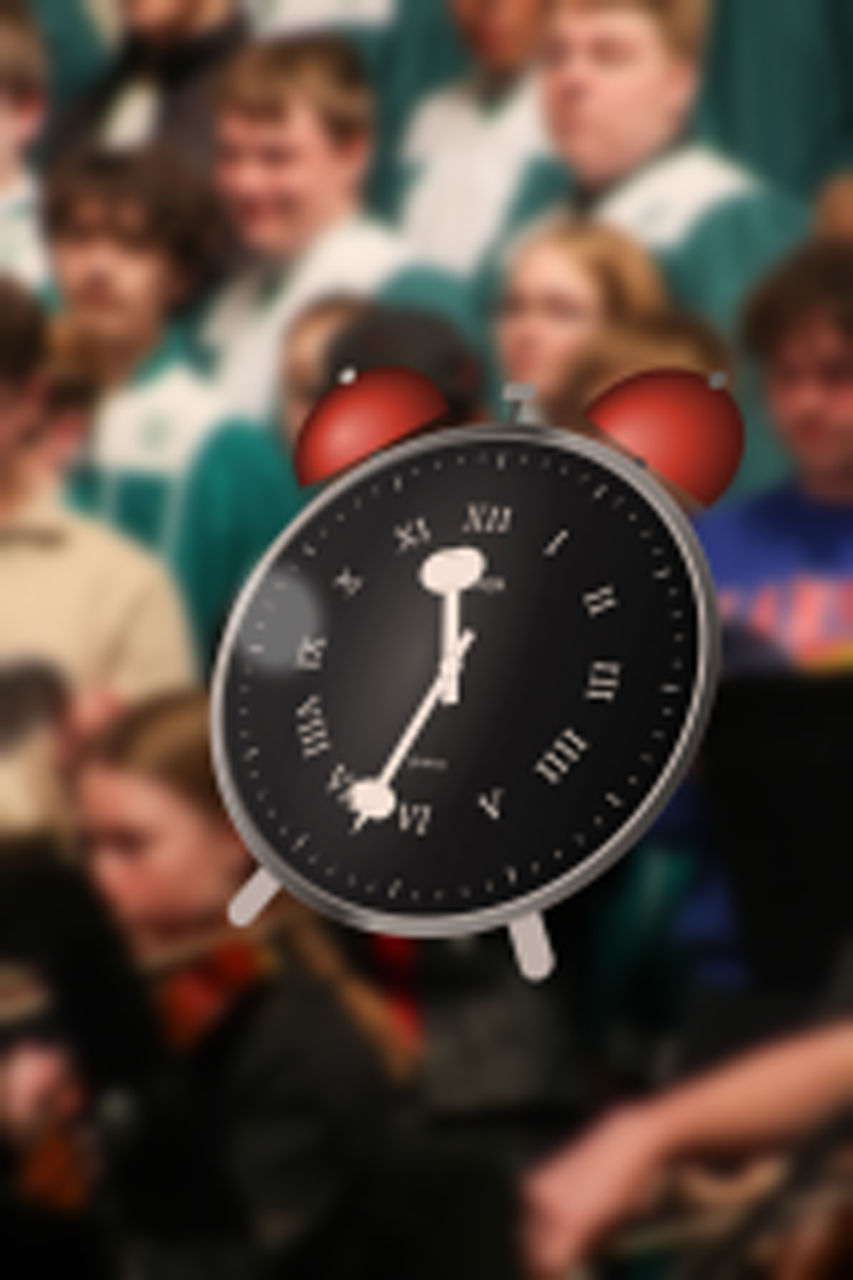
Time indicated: **11:33**
